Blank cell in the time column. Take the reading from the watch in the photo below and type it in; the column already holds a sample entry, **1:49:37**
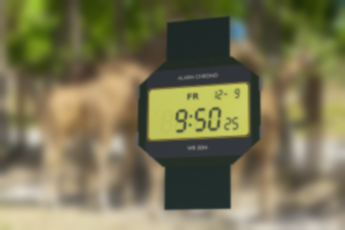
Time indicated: **9:50:25**
